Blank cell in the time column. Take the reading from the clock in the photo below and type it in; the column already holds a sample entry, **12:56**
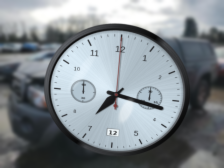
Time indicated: **7:17**
